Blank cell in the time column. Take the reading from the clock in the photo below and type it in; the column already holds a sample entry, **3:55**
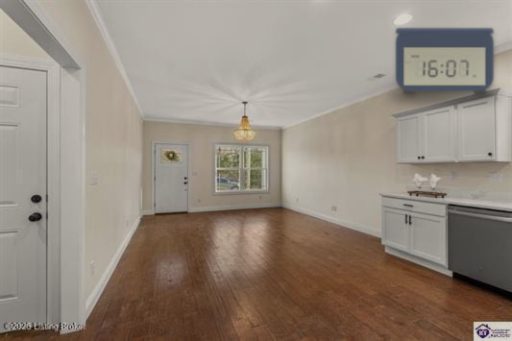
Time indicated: **16:07**
